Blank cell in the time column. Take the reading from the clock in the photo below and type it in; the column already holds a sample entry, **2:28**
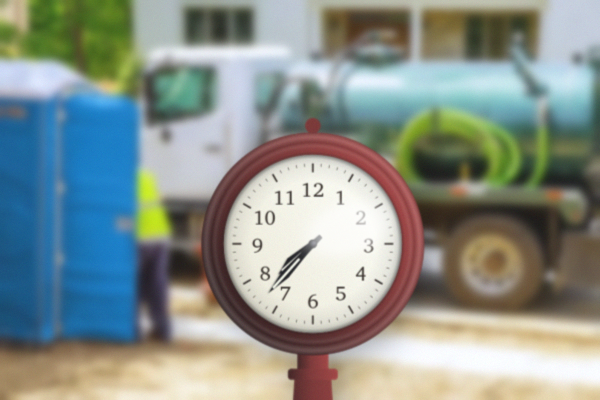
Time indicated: **7:37**
